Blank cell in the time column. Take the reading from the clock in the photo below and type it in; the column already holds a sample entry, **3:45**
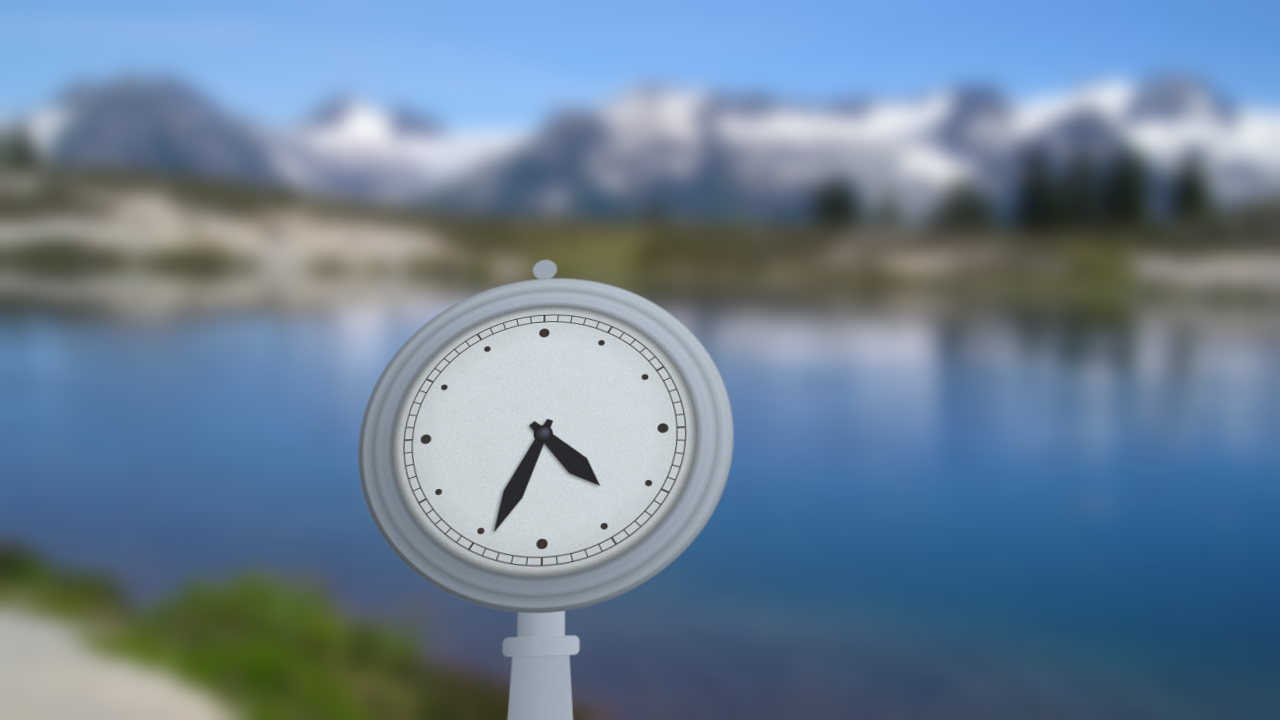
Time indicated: **4:34**
